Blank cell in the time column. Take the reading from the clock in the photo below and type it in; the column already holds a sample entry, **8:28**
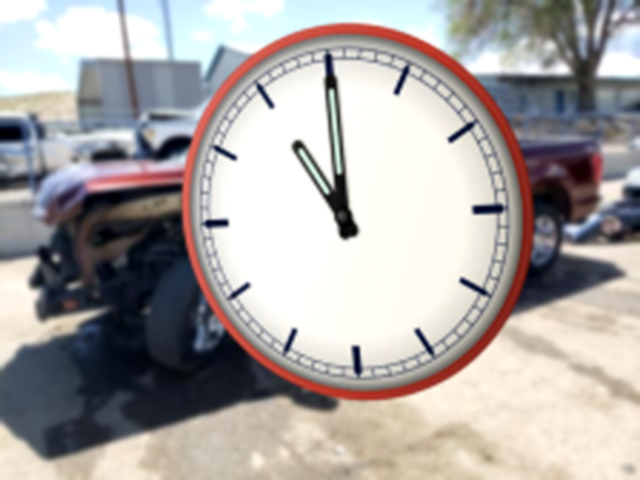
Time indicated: **11:00**
